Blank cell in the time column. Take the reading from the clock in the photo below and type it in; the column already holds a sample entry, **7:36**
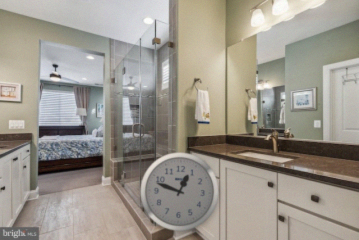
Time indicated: **12:48**
